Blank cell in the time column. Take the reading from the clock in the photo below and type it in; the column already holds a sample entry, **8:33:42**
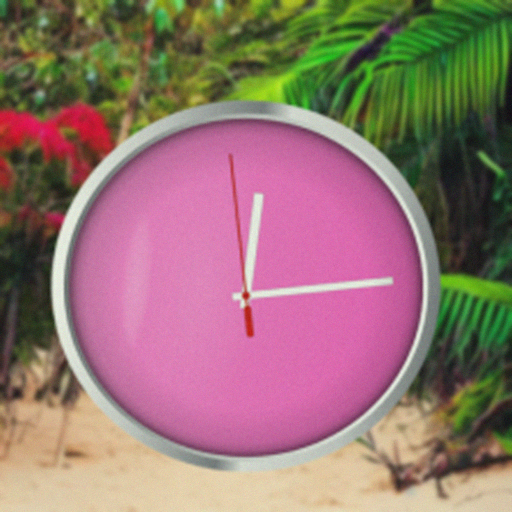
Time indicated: **12:13:59**
